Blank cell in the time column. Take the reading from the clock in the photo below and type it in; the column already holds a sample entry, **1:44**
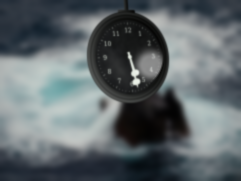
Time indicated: **5:28**
